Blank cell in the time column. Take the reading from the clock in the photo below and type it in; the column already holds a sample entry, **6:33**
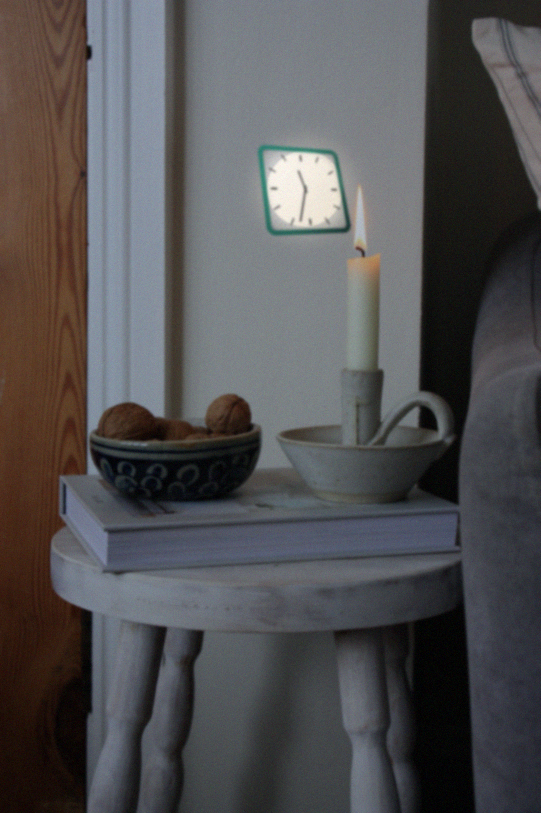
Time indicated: **11:33**
